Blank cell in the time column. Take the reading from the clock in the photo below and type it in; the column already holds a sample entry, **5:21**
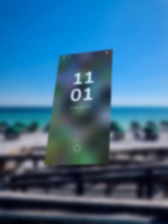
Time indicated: **11:01**
